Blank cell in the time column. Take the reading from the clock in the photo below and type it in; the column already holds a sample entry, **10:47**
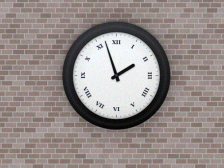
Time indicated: **1:57**
